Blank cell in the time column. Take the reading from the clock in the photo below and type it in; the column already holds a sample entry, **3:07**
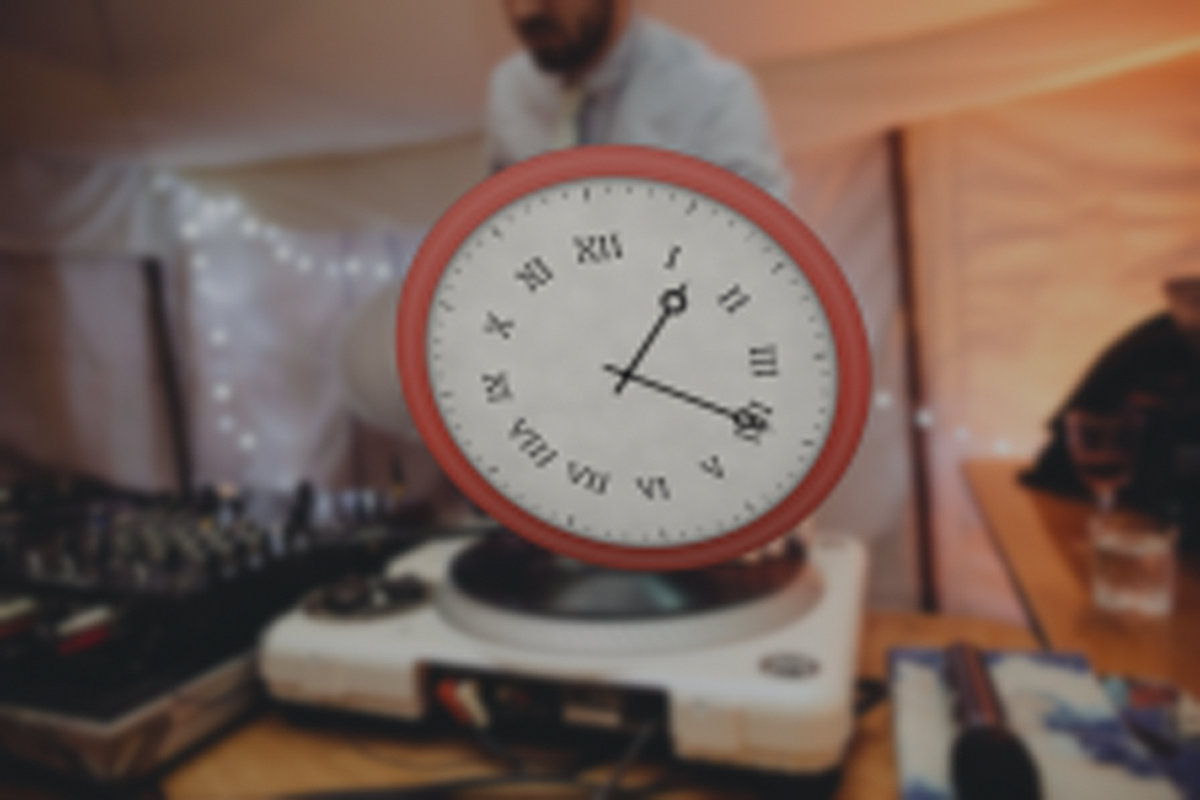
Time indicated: **1:20**
